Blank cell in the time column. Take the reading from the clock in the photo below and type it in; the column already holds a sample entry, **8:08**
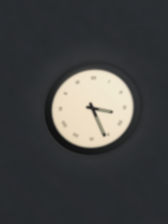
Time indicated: **3:26**
